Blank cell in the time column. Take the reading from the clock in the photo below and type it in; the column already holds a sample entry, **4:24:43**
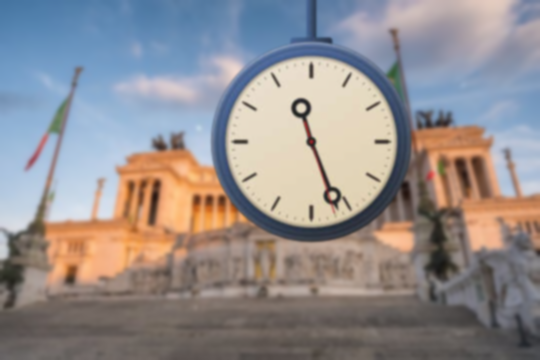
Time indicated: **11:26:27**
